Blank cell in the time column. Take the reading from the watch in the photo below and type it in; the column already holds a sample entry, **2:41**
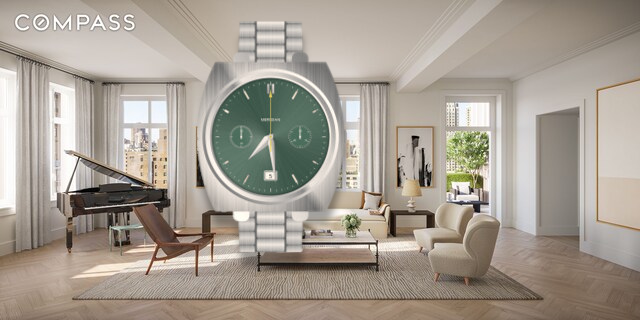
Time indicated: **7:29**
